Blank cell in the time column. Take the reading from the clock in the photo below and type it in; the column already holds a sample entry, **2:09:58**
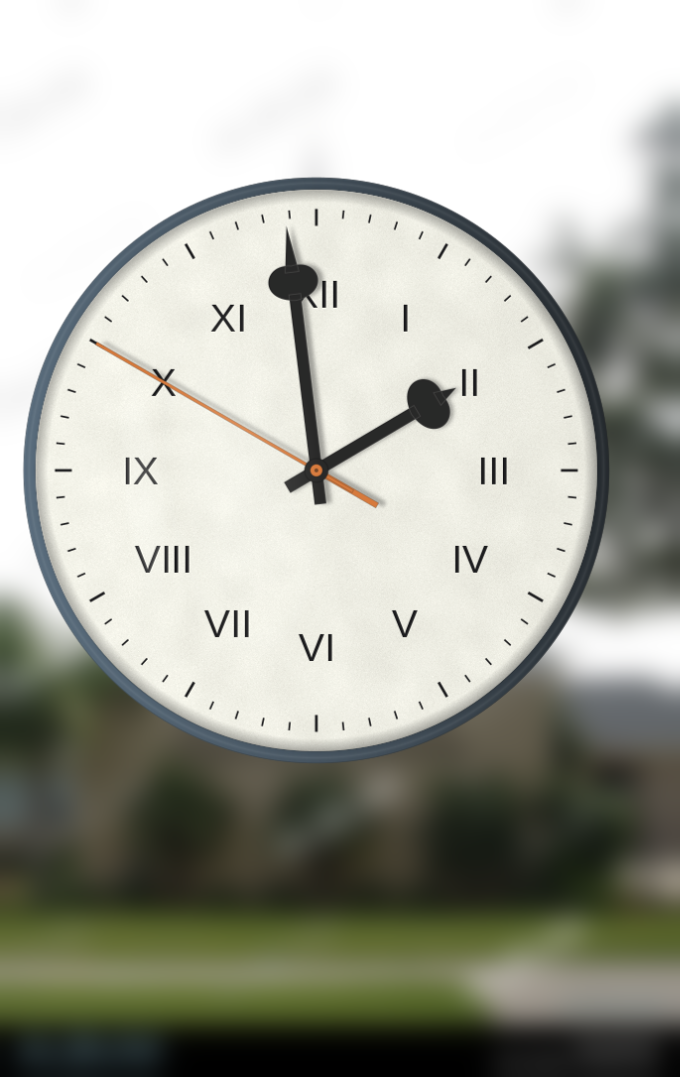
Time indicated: **1:58:50**
